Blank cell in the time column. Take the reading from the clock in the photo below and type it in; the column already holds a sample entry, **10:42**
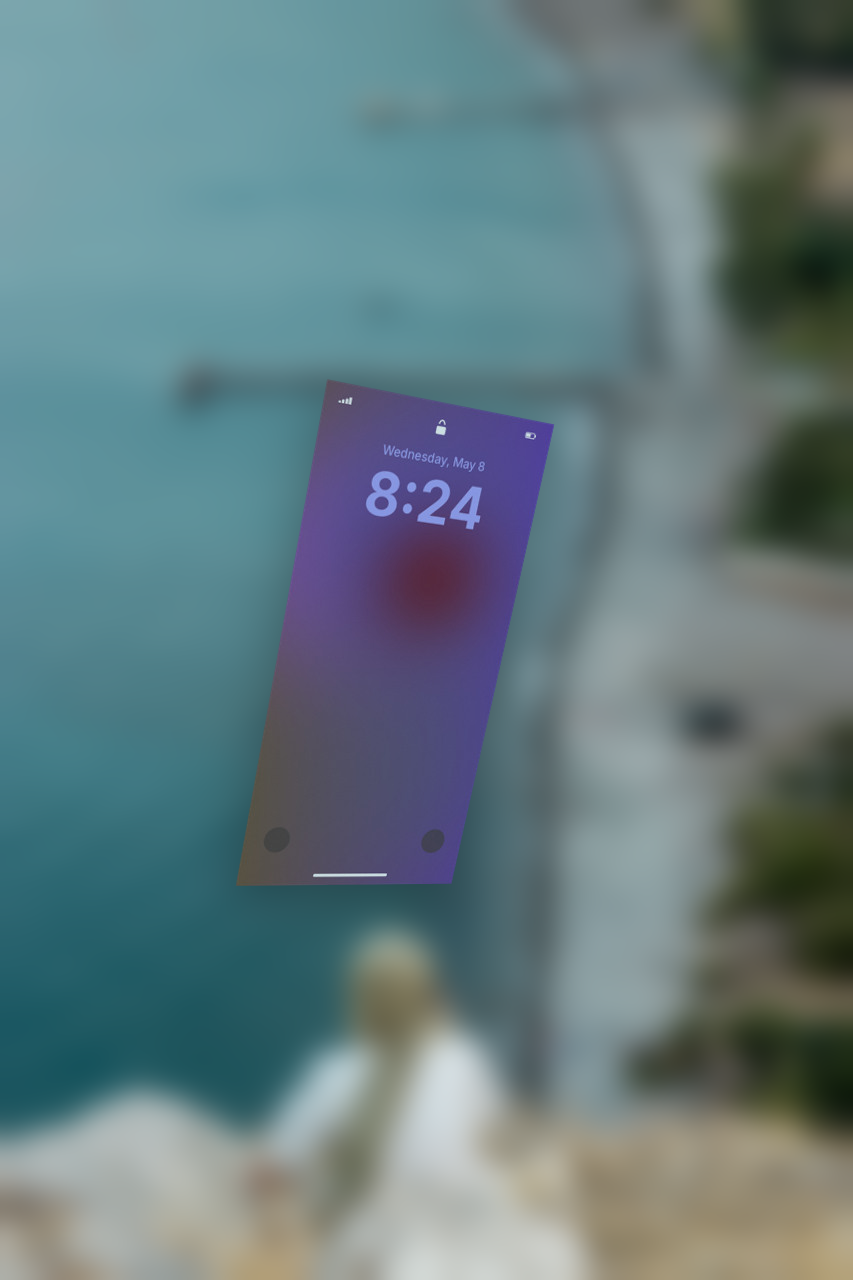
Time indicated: **8:24**
